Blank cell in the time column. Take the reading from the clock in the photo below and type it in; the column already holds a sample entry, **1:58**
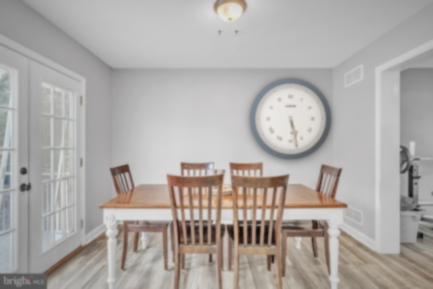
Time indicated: **5:28**
